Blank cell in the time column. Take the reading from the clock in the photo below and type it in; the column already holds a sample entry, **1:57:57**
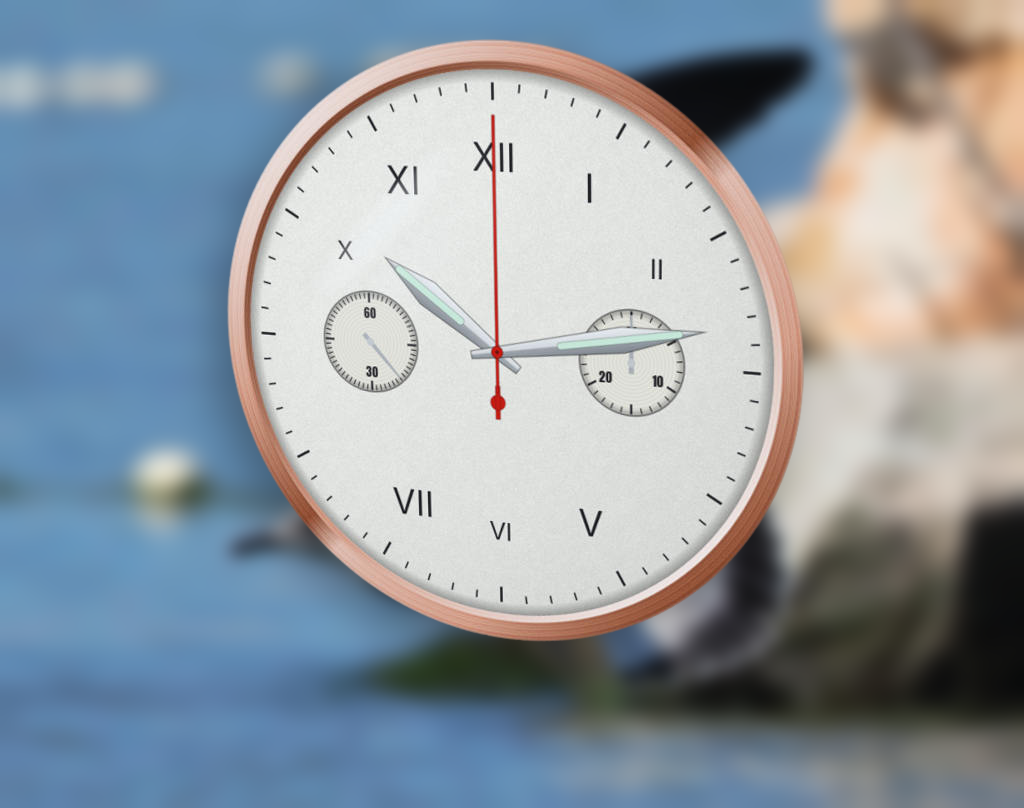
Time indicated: **10:13:23**
